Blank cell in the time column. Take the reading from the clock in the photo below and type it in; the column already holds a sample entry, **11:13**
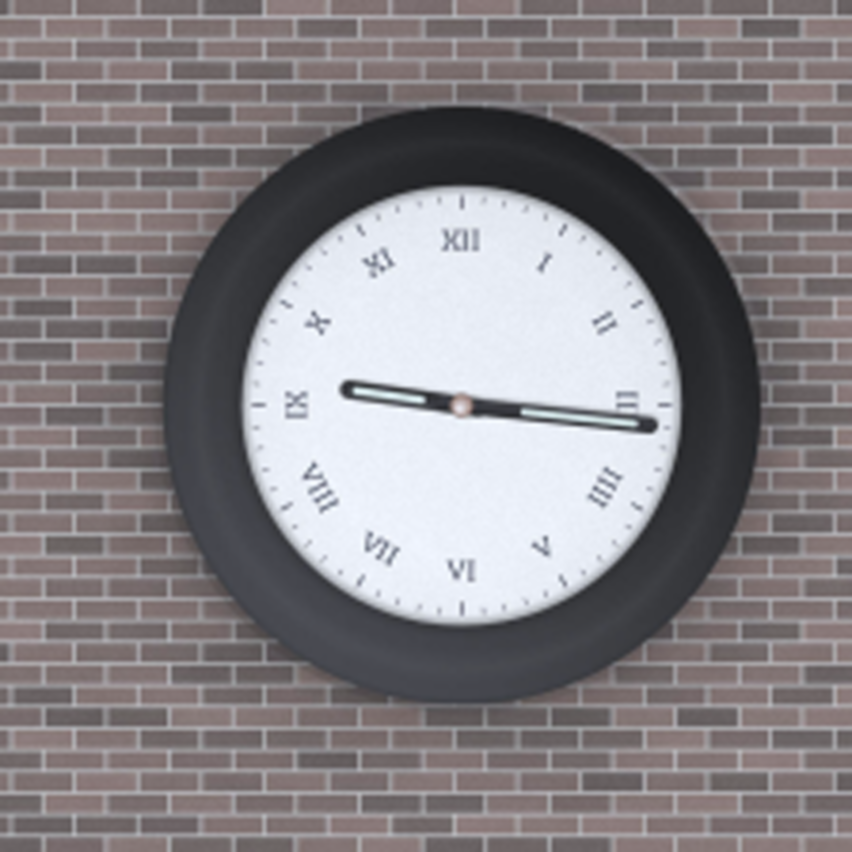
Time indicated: **9:16**
